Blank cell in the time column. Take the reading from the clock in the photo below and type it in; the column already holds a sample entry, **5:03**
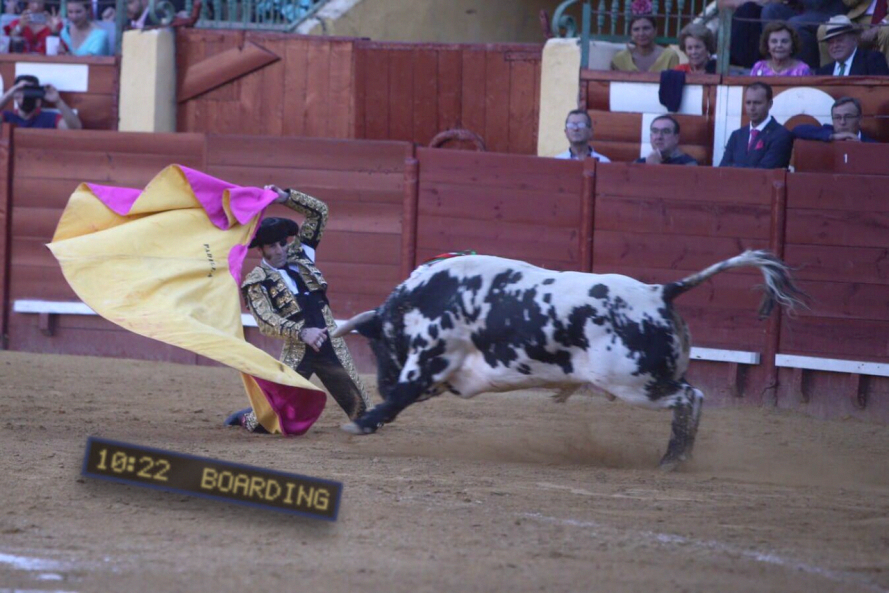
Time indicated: **10:22**
